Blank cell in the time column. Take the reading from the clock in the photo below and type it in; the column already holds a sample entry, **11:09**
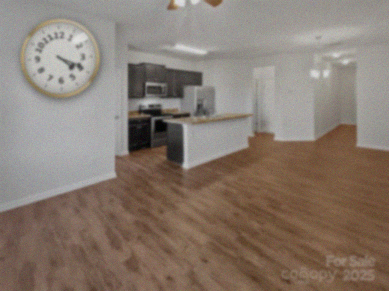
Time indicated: **4:19**
